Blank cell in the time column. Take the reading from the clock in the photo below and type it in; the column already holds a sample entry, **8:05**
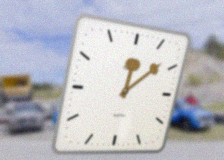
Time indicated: **12:08**
